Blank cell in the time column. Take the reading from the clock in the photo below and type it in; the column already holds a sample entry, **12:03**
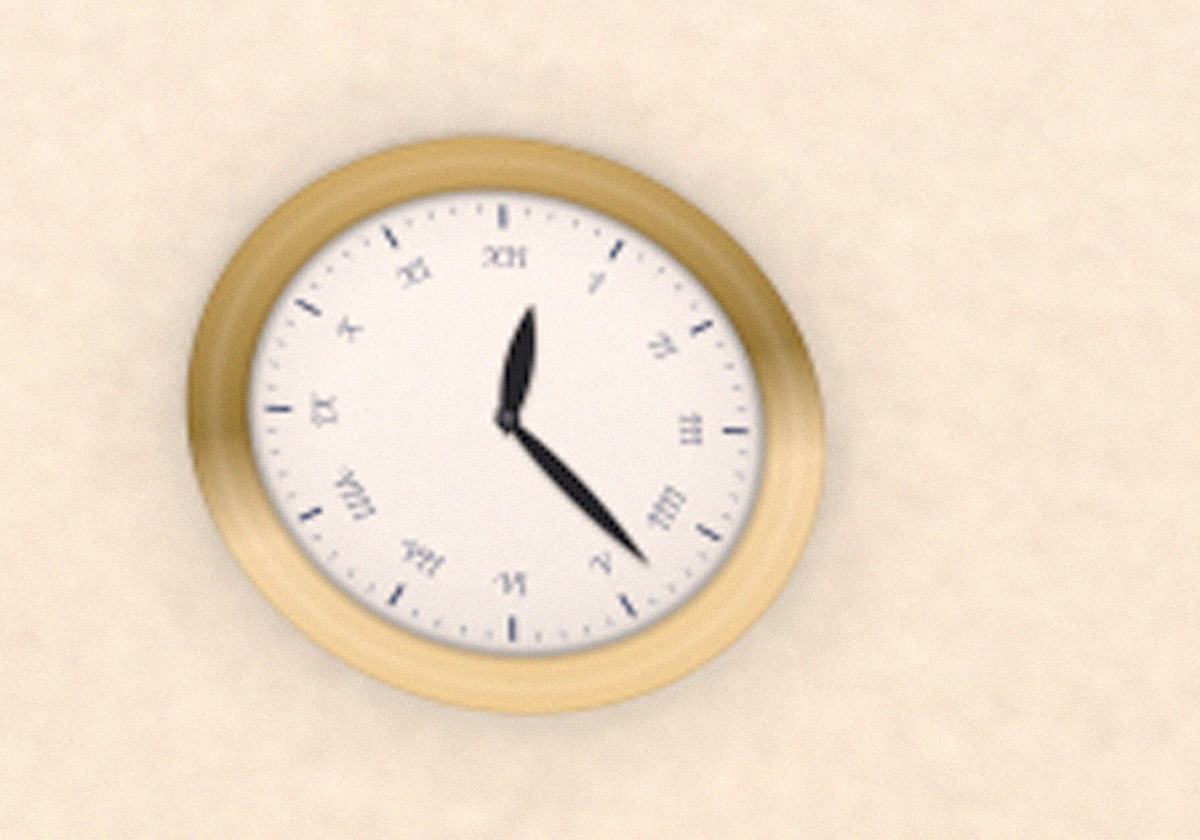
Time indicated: **12:23**
